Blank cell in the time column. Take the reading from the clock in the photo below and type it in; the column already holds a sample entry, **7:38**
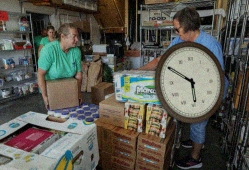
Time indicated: **5:50**
